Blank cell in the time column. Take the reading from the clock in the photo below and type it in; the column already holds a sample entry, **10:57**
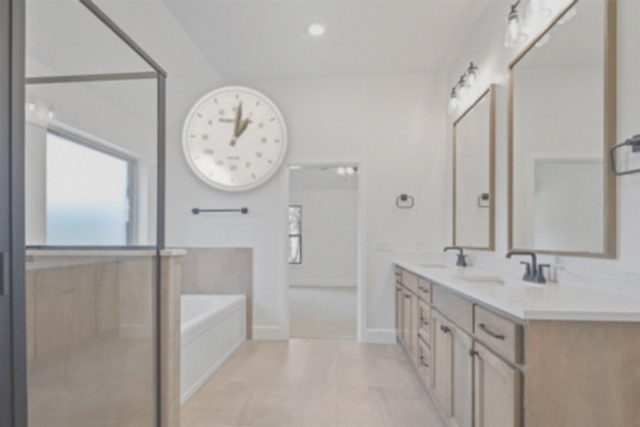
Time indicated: **1:01**
